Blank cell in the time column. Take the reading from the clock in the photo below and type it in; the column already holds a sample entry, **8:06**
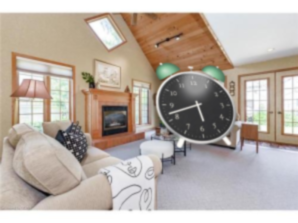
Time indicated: **5:42**
